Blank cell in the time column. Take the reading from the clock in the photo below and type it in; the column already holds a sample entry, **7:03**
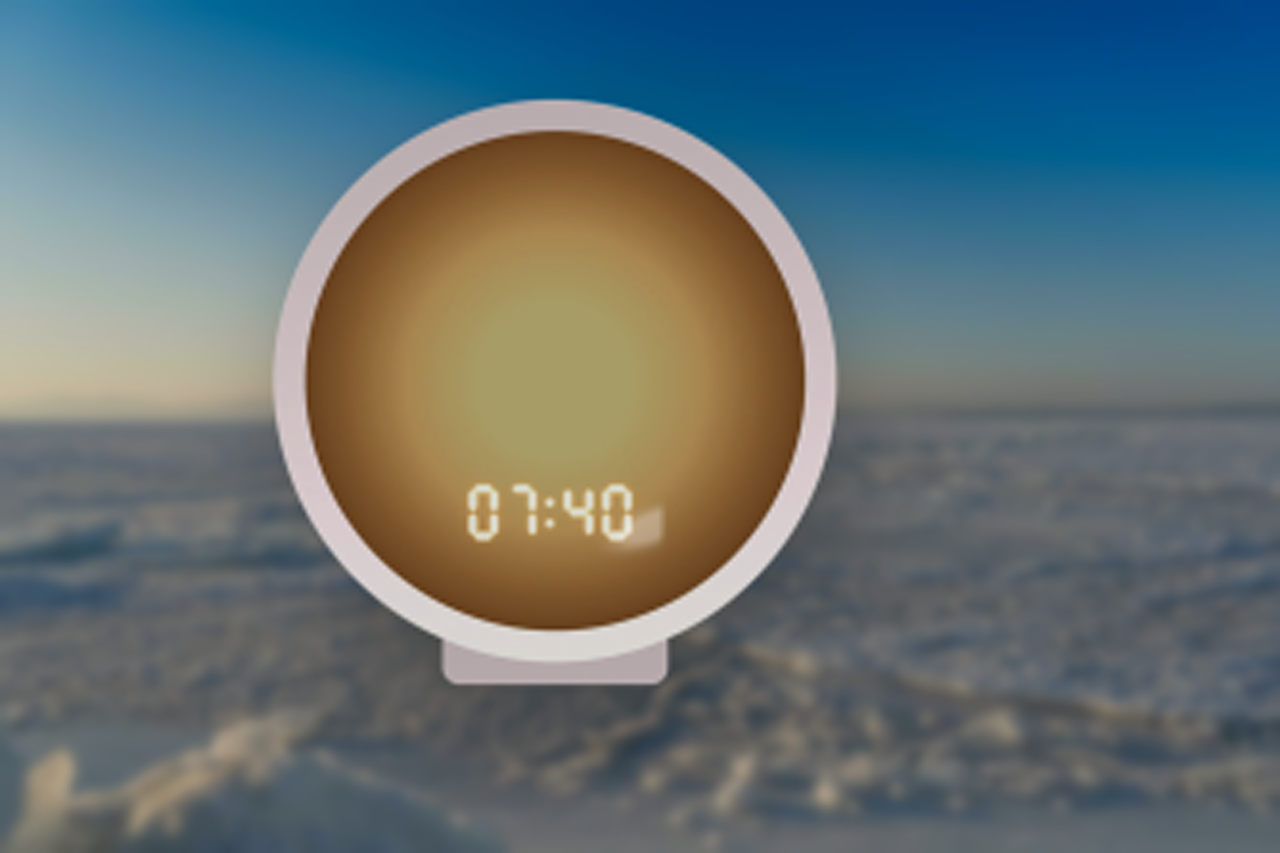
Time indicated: **7:40**
